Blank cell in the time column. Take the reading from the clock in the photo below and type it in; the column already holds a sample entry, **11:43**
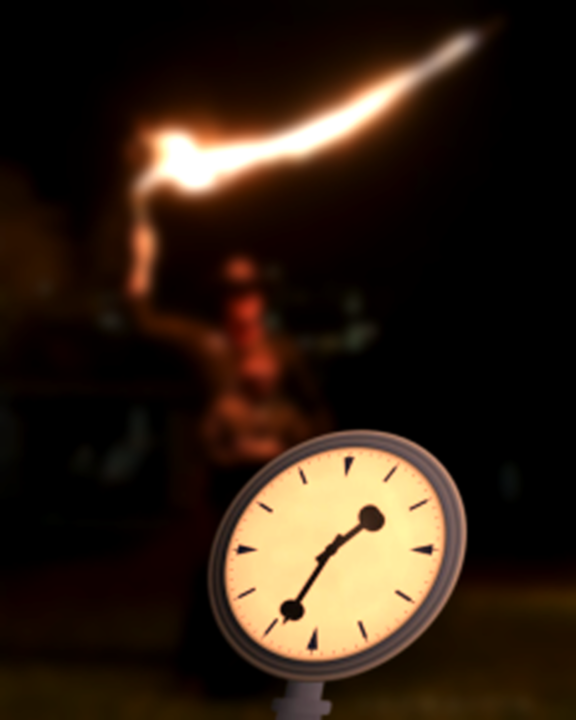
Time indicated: **1:34**
